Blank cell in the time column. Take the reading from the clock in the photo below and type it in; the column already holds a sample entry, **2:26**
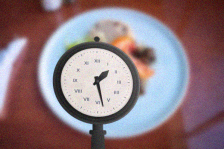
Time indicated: **1:28**
